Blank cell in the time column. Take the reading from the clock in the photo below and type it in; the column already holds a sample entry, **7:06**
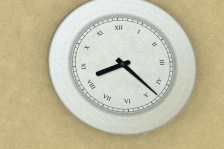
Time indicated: **8:23**
